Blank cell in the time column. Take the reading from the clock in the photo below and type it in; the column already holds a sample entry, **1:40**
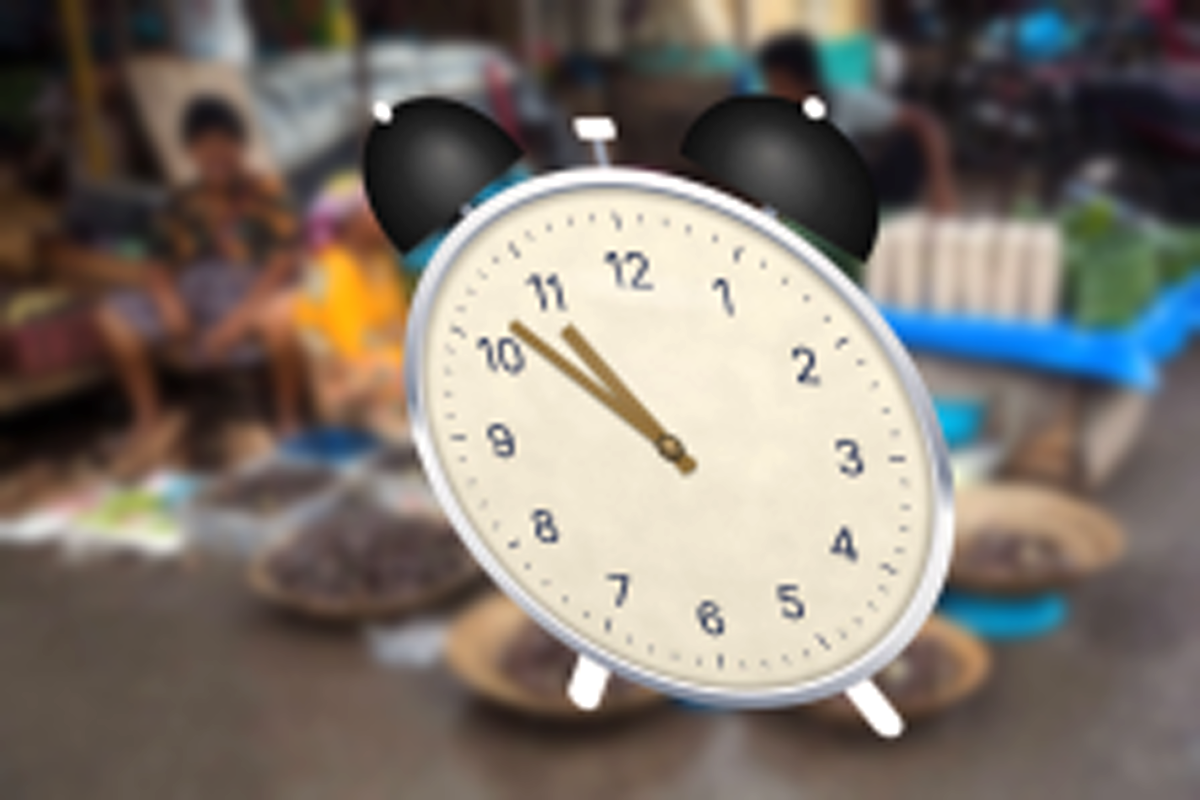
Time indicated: **10:52**
